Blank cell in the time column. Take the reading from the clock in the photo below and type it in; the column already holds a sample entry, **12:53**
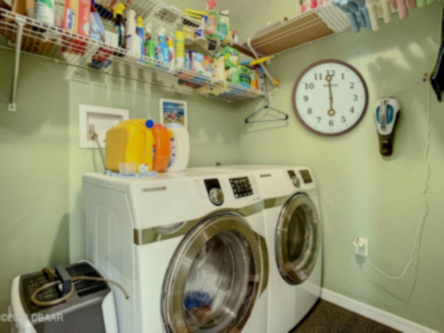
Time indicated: **5:59**
